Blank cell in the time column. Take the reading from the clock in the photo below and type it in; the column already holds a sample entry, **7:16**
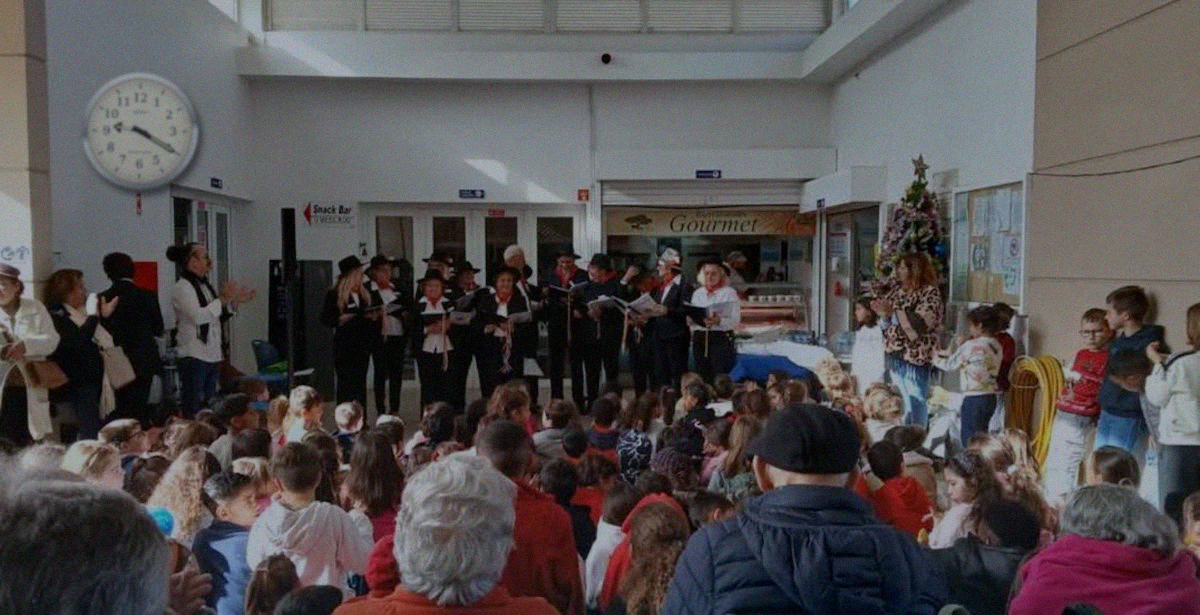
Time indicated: **9:20**
